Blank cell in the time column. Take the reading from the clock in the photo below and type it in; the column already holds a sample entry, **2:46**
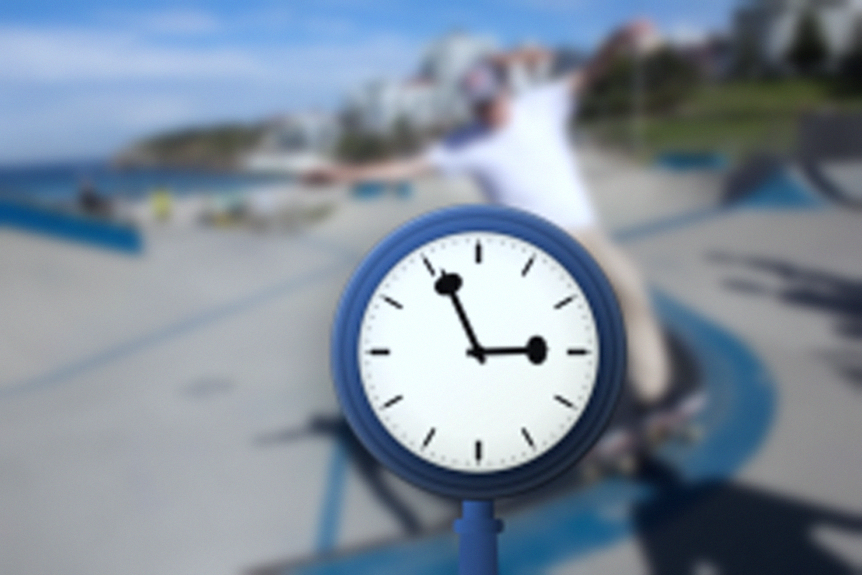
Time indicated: **2:56**
